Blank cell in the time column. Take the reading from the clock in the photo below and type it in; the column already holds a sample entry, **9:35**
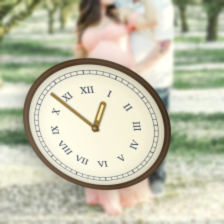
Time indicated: **12:53**
